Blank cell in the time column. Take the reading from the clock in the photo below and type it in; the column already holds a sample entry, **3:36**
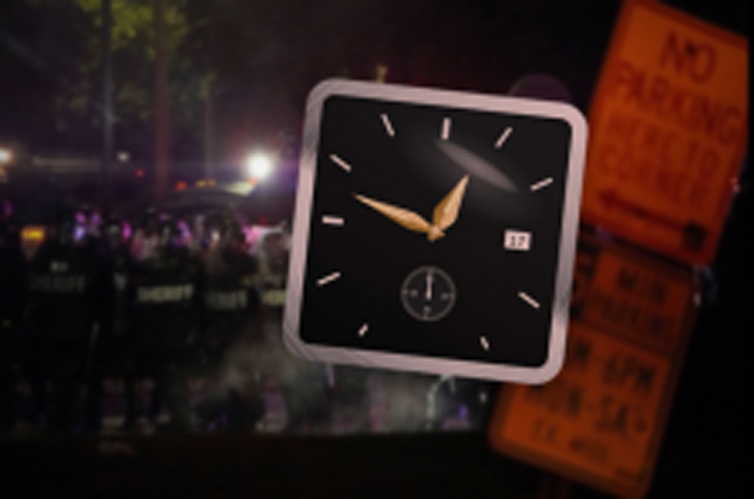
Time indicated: **12:48**
